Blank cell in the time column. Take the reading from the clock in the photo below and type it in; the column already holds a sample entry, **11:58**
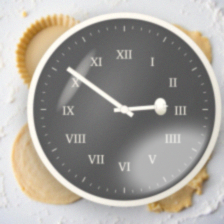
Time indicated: **2:51**
